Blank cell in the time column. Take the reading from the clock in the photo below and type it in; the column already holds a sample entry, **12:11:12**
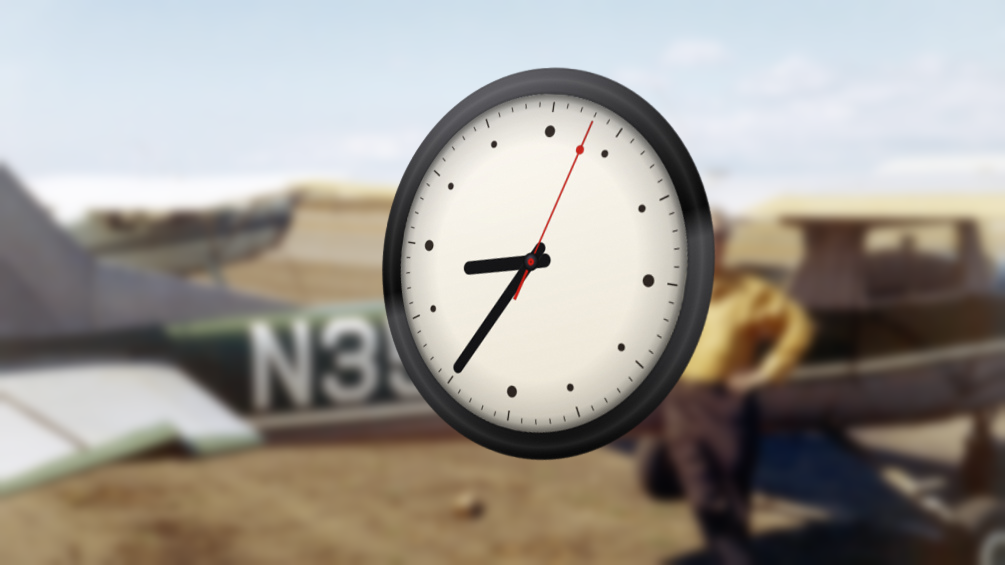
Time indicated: **8:35:03**
